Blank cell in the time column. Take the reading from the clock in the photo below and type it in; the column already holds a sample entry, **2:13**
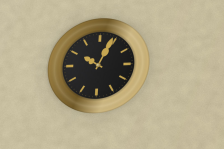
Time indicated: **10:04**
